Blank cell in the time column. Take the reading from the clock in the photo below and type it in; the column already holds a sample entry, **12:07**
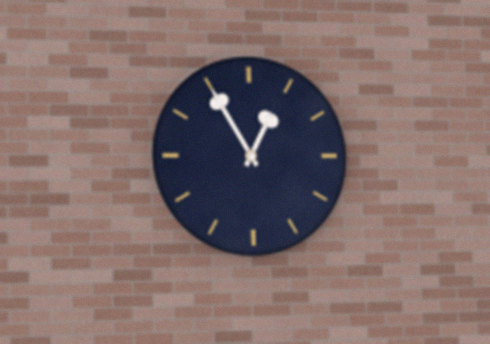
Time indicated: **12:55**
